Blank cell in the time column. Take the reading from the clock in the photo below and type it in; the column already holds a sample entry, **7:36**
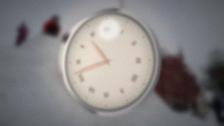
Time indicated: **10:42**
